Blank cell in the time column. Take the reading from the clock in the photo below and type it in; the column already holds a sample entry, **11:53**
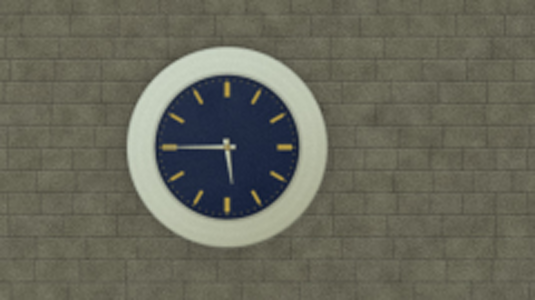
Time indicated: **5:45**
